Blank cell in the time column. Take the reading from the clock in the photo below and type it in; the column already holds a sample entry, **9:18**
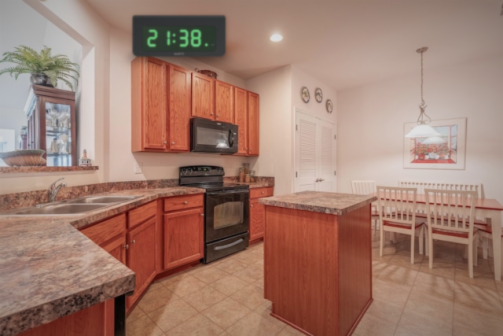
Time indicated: **21:38**
